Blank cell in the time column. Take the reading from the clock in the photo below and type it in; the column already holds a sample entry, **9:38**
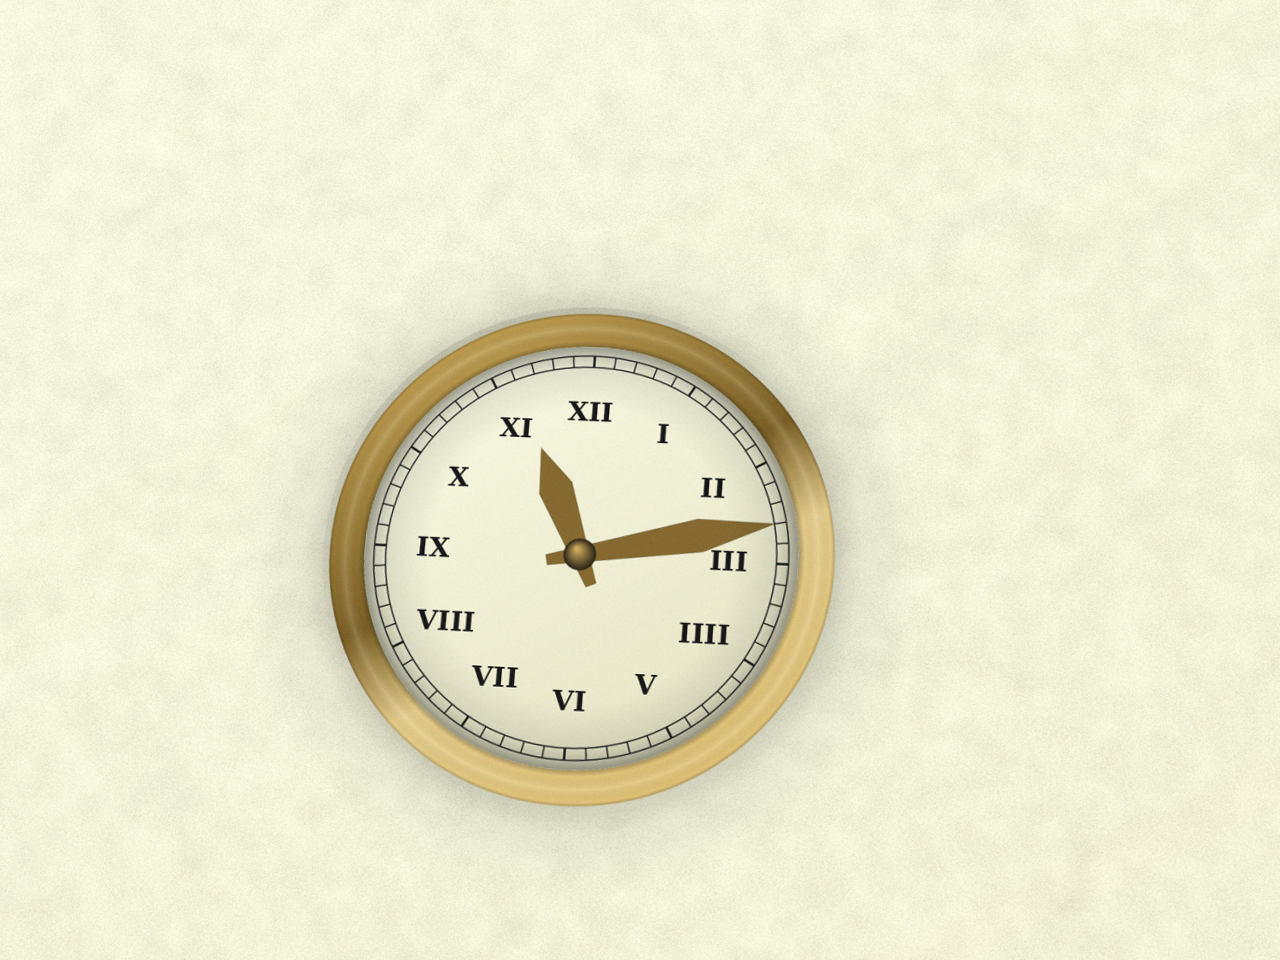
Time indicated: **11:13**
